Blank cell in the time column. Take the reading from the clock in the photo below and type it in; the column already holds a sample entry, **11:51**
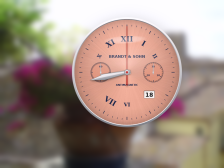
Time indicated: **8:43**
